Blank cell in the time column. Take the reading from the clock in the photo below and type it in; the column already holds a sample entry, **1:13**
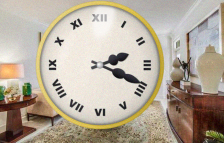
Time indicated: **2:19**
